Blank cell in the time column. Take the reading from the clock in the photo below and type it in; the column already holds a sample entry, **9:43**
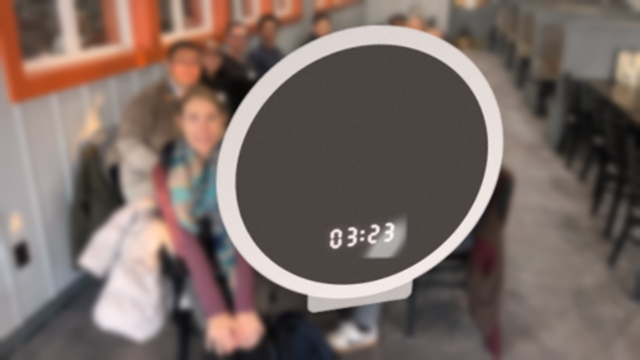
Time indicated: **3:23**
